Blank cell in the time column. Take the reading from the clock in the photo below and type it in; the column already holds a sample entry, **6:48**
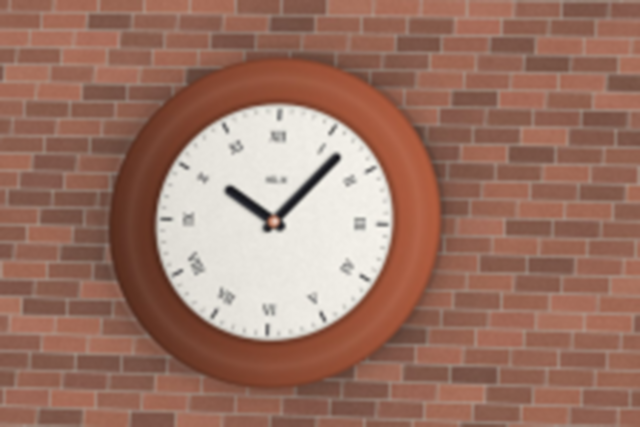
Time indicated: **10:07**
